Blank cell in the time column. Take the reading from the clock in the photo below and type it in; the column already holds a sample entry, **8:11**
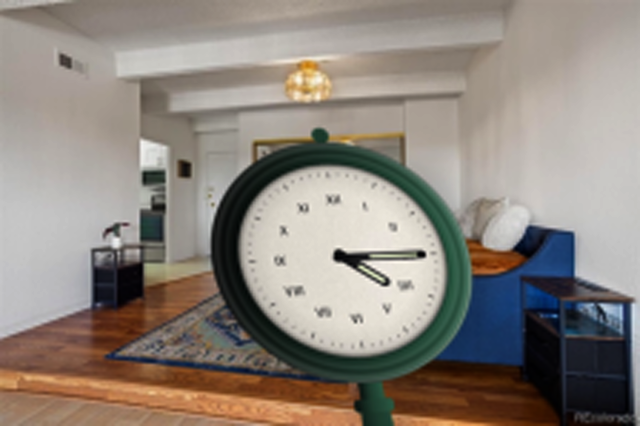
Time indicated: **4:15**
